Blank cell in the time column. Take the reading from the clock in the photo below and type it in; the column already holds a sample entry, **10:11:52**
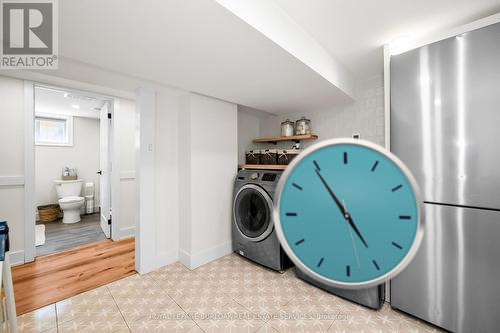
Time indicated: **4:54:28**
